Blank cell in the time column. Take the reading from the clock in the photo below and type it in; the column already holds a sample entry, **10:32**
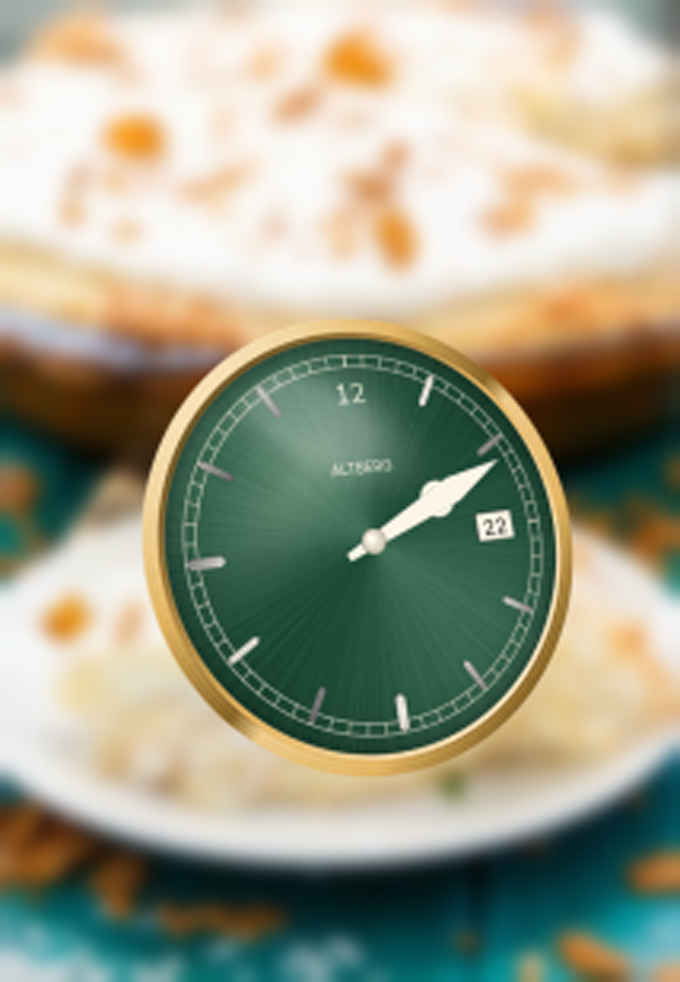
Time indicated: **2:11**
